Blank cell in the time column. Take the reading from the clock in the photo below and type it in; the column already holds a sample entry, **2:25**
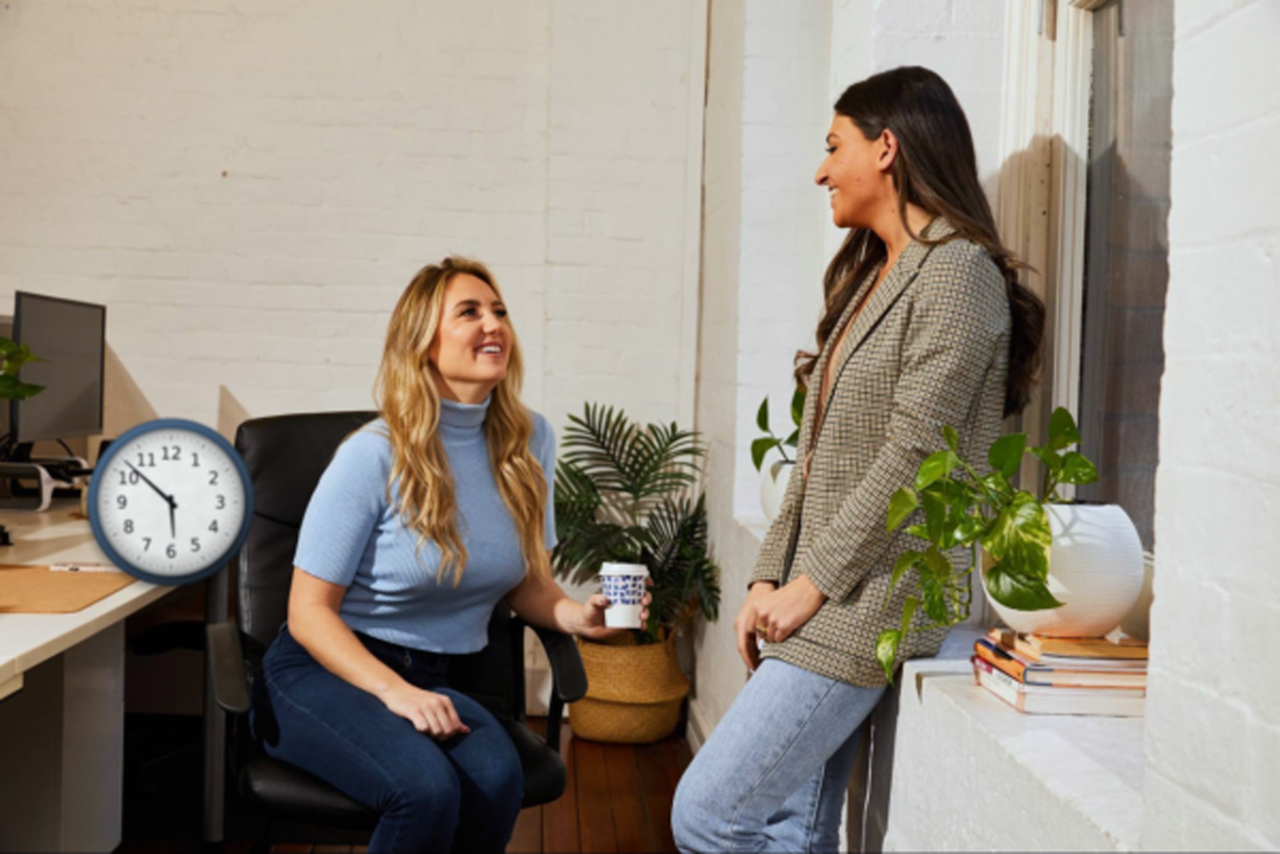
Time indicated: **5:52**
